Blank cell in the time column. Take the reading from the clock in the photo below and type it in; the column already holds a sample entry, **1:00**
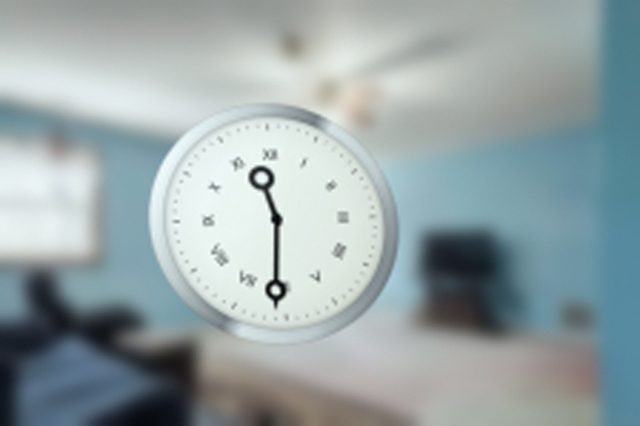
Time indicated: **11:31**
